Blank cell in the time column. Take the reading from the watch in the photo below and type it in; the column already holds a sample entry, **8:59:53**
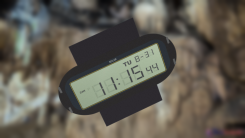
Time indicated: **11:15:44**
